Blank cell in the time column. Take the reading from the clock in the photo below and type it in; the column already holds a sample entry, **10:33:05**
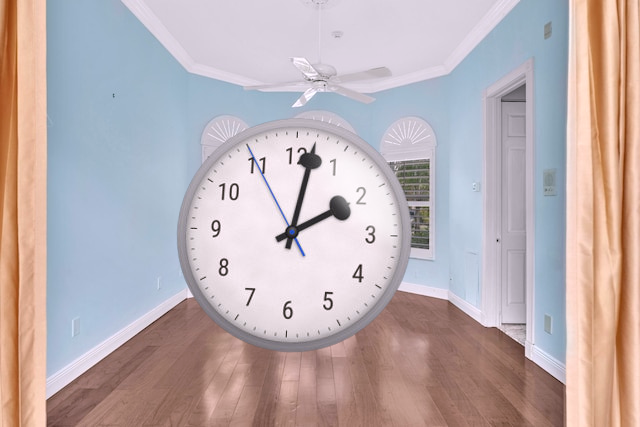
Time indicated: **2:01:55**
